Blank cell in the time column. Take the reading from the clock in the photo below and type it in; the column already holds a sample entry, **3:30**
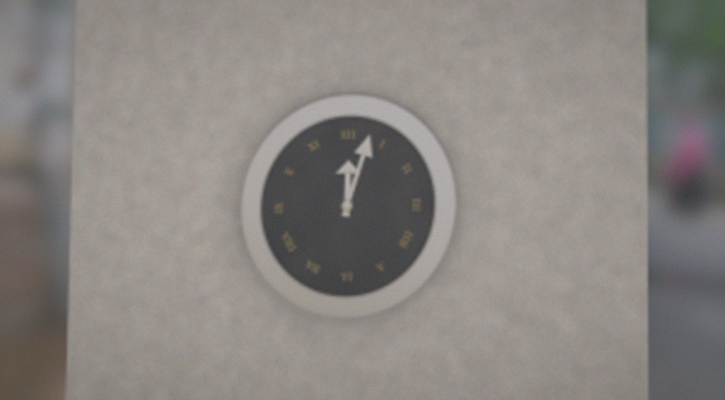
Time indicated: **12:03**
